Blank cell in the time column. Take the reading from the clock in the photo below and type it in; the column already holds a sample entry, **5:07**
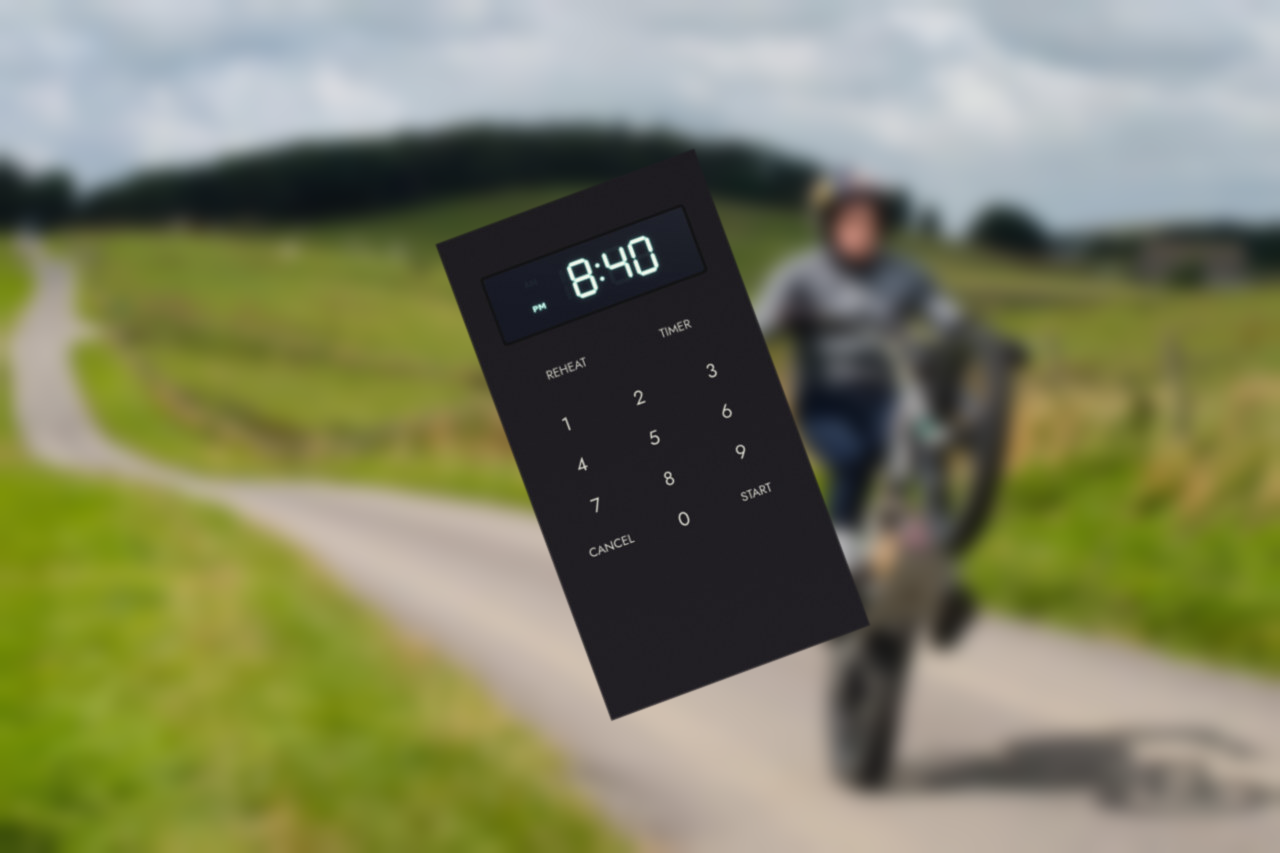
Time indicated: **8:40**
